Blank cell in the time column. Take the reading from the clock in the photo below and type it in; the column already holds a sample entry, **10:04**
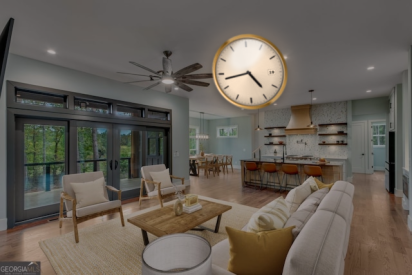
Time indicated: **4:43**
